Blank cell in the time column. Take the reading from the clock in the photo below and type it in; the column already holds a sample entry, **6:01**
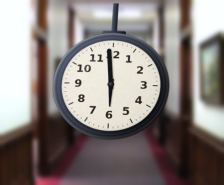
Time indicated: **5:59**
